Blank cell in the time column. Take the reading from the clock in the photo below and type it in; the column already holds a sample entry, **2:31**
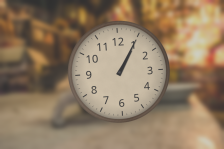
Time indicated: **1:05**
